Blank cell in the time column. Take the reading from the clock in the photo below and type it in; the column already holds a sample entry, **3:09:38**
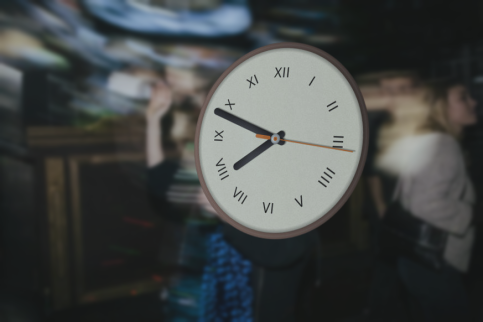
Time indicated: **7:48:16**
